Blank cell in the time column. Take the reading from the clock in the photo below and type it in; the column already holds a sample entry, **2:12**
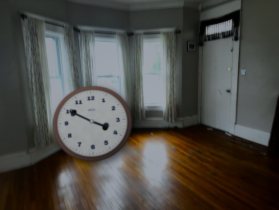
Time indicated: **3:50**
